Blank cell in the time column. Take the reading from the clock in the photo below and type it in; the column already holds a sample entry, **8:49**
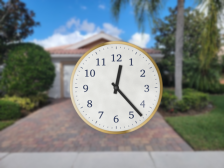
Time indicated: **12:23**
